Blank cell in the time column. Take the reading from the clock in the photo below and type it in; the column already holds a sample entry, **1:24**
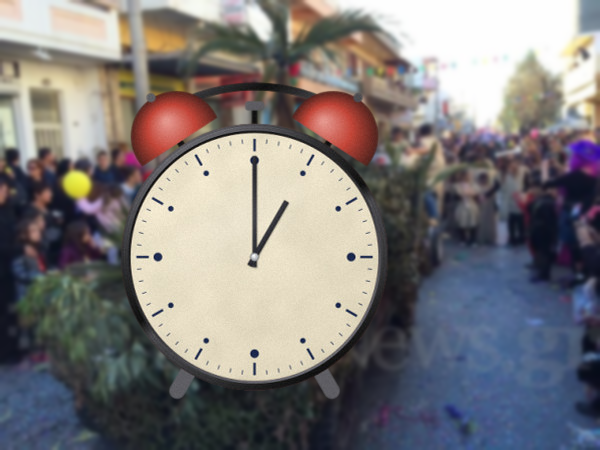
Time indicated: **1:00**
